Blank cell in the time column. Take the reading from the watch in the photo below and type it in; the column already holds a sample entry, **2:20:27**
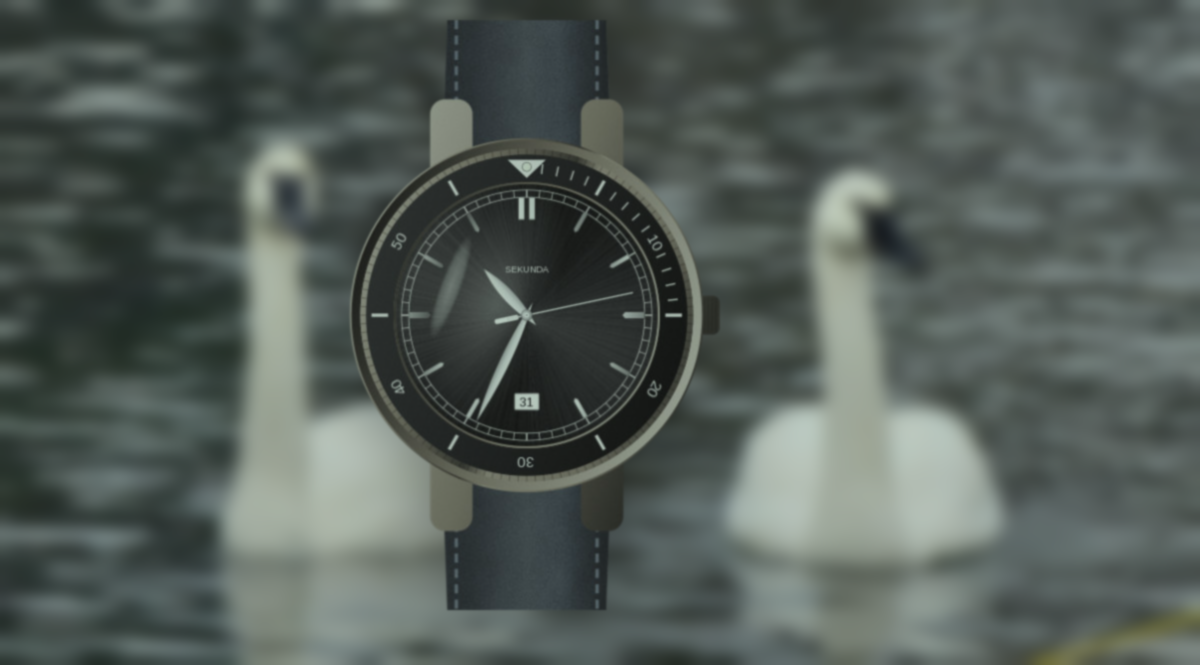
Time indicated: **10:34:13**
